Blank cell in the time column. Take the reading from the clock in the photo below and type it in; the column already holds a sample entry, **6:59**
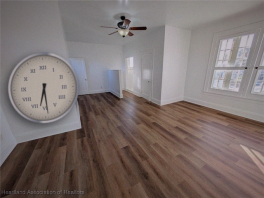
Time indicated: **6:29**
